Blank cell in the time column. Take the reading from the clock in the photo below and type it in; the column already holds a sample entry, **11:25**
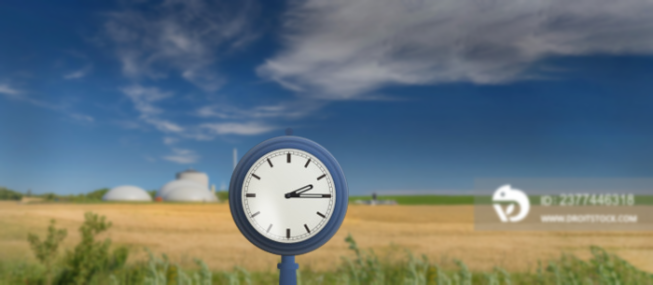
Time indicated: **2:15**
